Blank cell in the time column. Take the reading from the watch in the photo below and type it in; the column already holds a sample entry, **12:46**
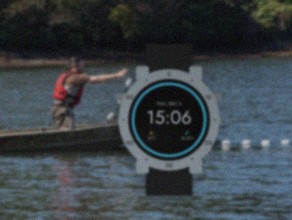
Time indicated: **15:06**
